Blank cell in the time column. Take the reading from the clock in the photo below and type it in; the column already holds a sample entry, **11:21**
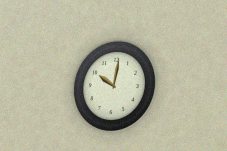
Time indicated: **10:01**
